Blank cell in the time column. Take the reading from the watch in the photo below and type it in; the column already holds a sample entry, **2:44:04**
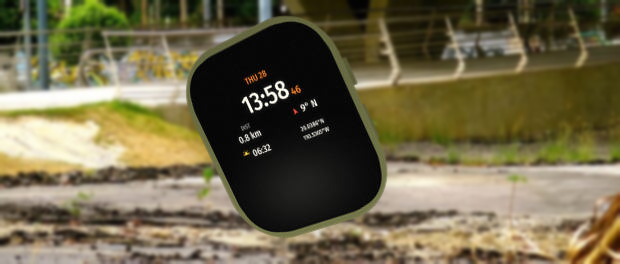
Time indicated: **13:58:46**
